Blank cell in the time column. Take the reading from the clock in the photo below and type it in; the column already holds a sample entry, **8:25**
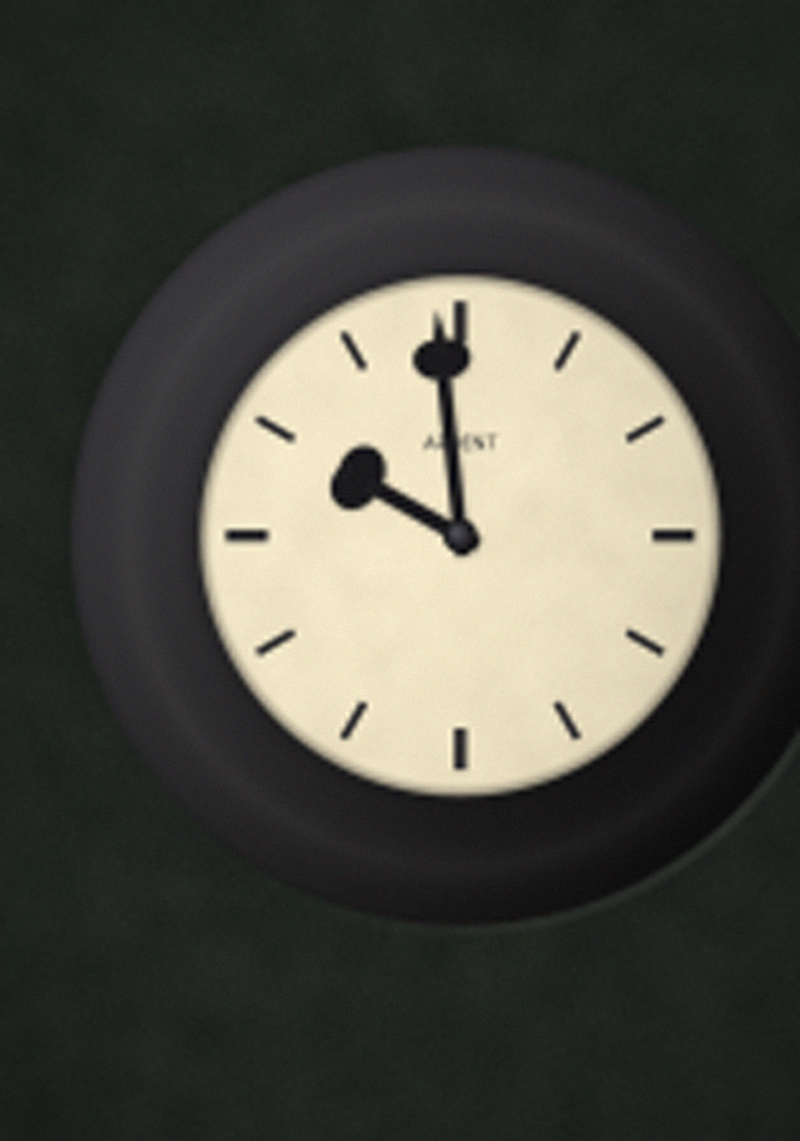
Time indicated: **9:59**
